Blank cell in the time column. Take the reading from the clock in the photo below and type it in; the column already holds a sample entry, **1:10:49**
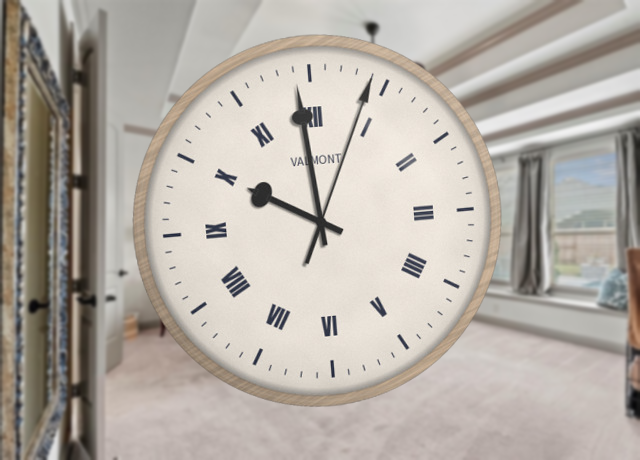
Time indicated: **9:59:04**
